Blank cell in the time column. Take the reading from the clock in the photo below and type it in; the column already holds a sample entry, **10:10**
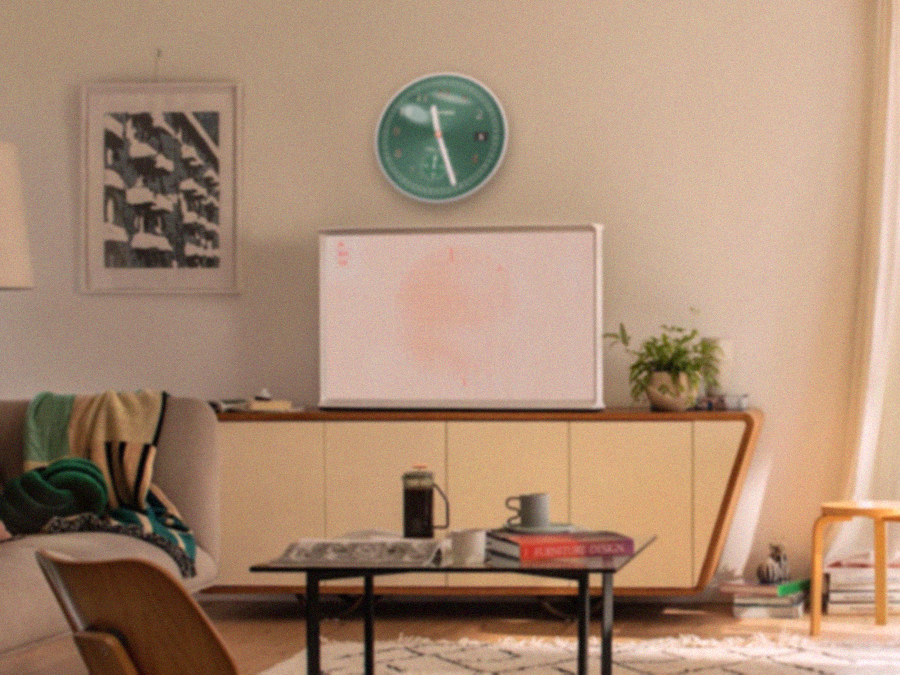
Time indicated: **11:26**
